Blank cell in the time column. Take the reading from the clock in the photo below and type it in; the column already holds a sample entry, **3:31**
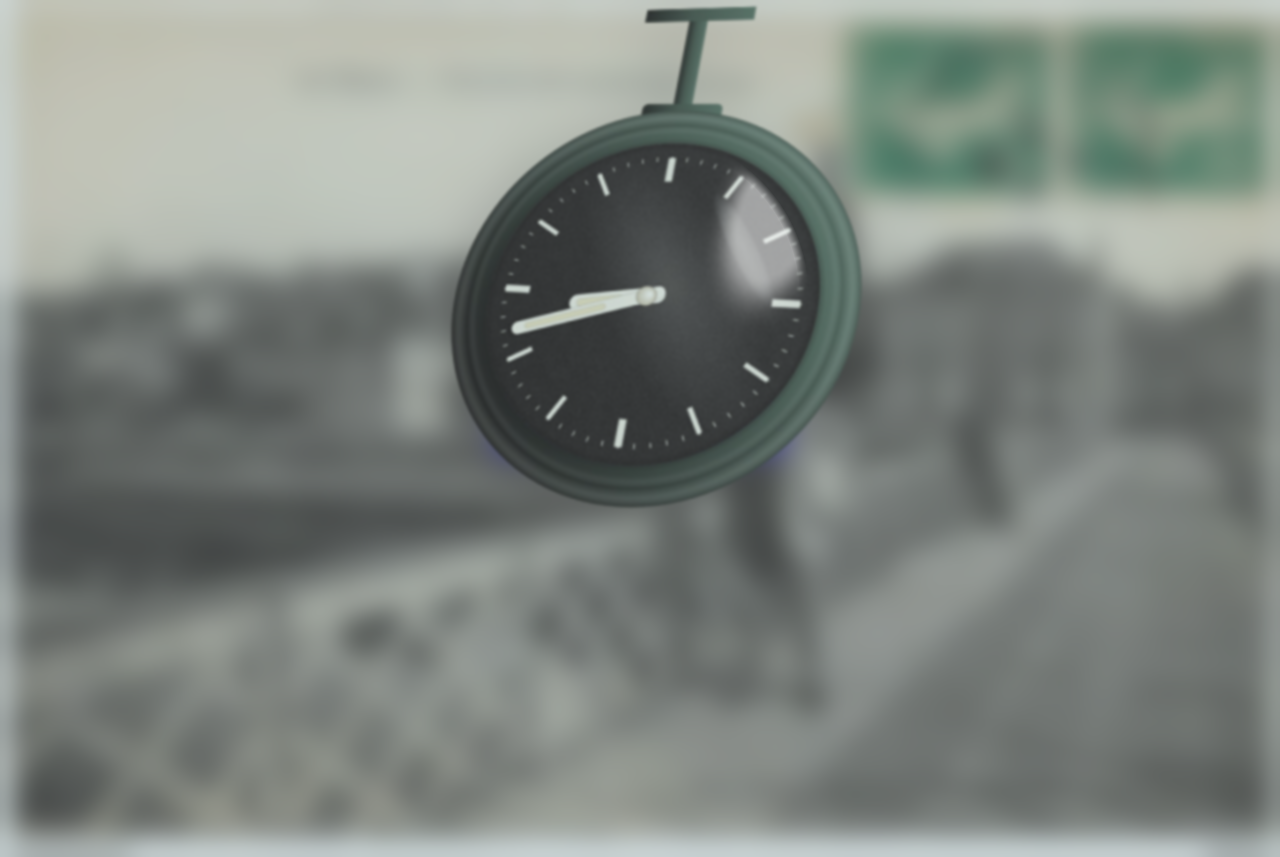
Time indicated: **8:42**
